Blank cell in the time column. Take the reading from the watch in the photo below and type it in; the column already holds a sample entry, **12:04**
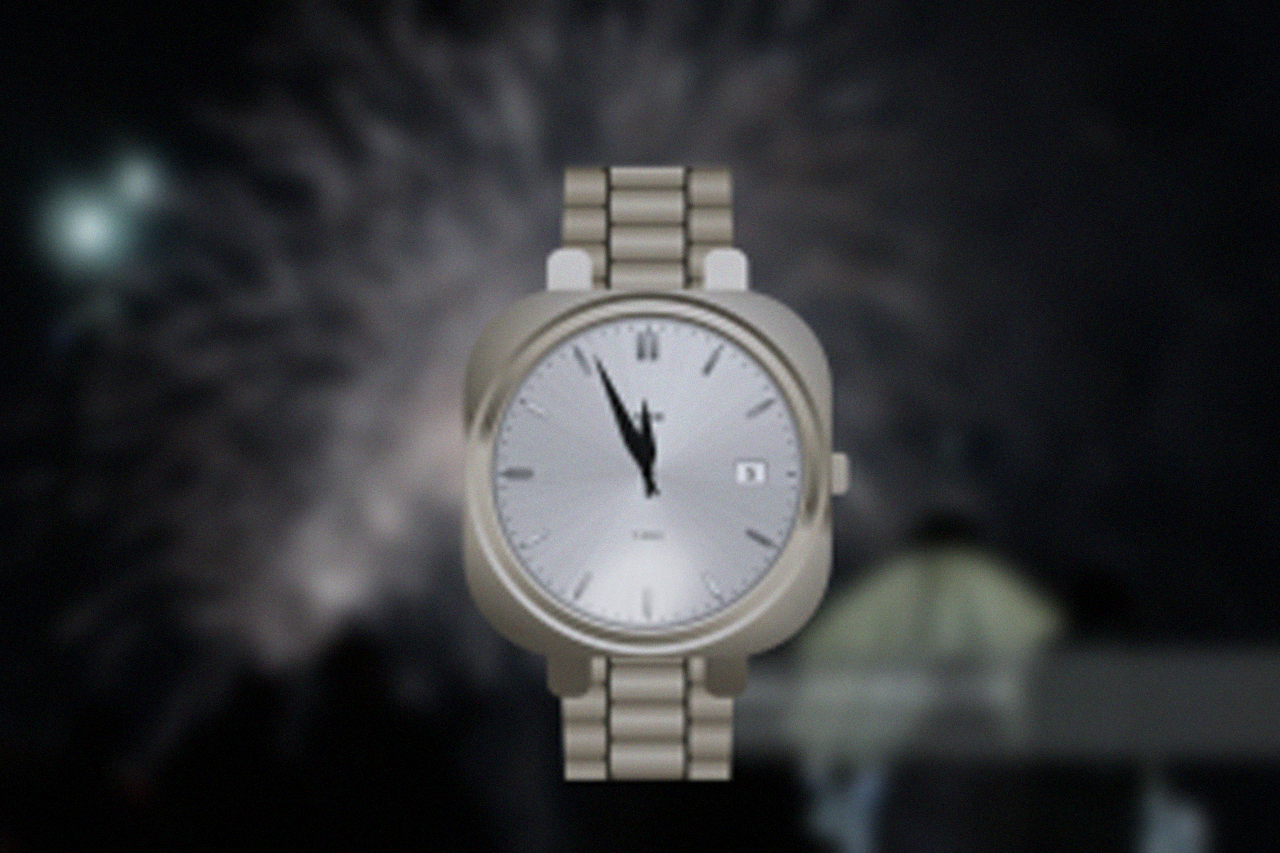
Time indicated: **11:56**
